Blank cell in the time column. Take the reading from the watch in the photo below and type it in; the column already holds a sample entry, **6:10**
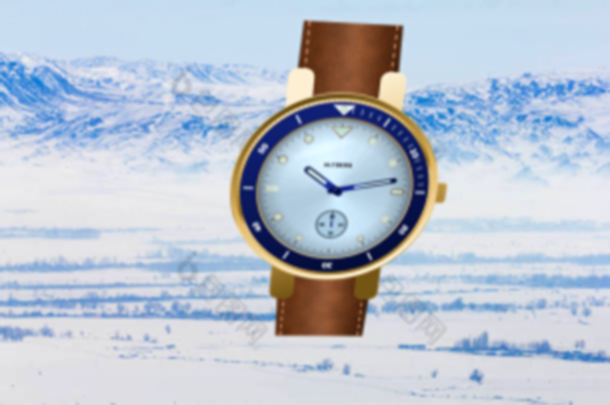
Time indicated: **10:13**
